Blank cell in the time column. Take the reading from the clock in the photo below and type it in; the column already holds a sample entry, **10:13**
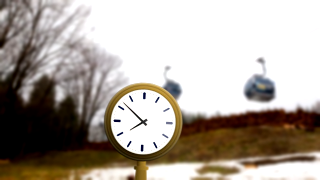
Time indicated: **7:52**
